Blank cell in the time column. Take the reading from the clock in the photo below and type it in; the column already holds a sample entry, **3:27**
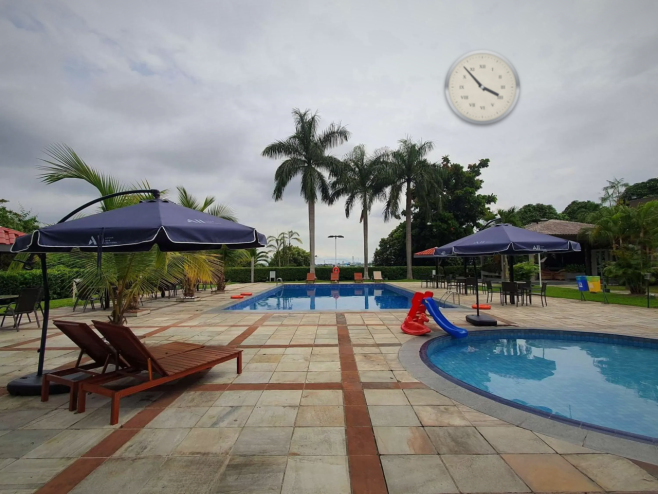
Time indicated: **3:53**
